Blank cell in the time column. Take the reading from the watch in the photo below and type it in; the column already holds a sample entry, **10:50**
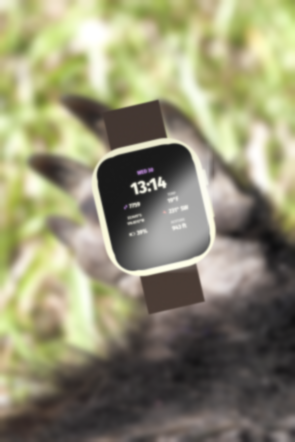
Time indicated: **13:14**
